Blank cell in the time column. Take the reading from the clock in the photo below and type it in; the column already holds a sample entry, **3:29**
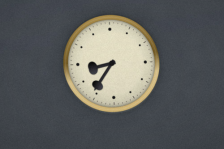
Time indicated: **8:36**
